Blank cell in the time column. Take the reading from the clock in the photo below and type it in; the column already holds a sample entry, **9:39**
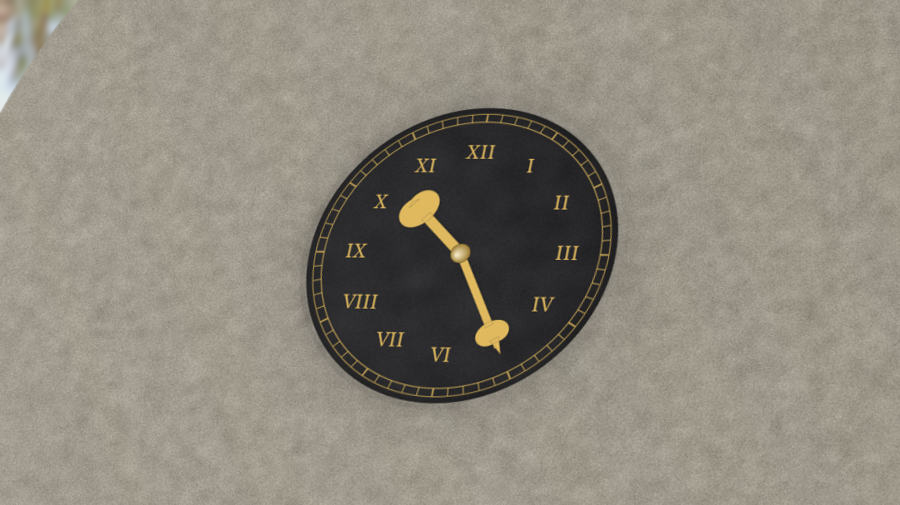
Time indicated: **10:25**
